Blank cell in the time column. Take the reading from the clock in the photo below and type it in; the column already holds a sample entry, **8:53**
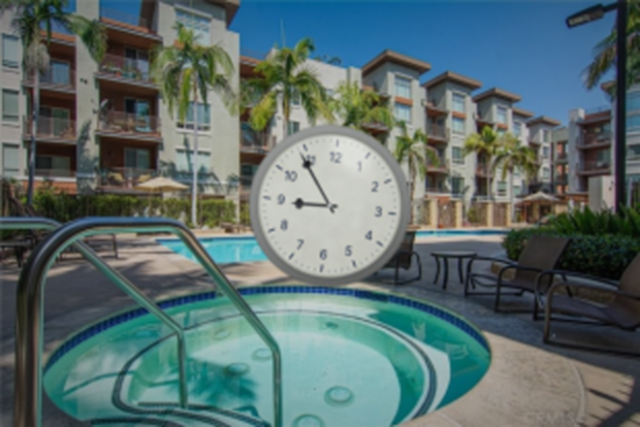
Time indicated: **8:54**
